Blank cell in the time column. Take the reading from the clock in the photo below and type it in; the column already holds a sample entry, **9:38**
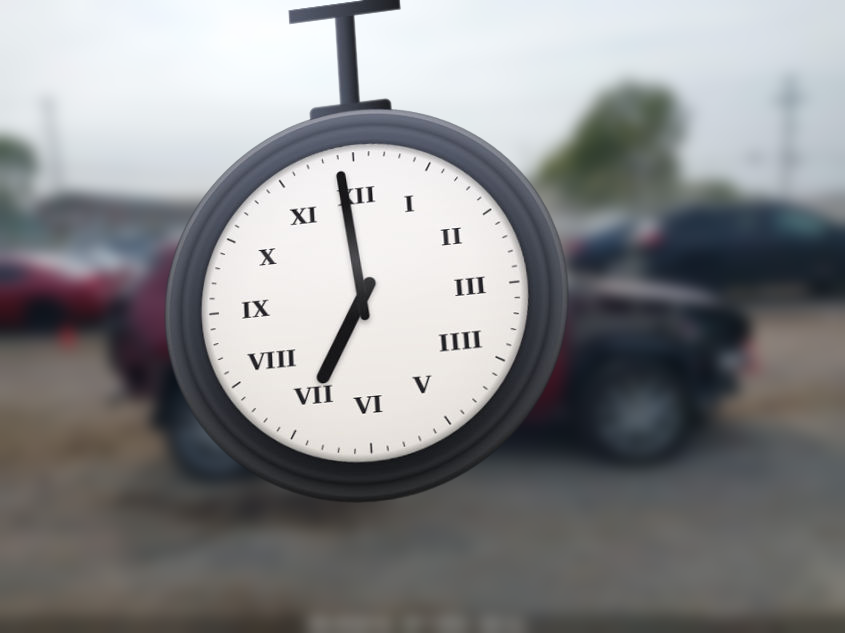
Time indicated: **6:59**
